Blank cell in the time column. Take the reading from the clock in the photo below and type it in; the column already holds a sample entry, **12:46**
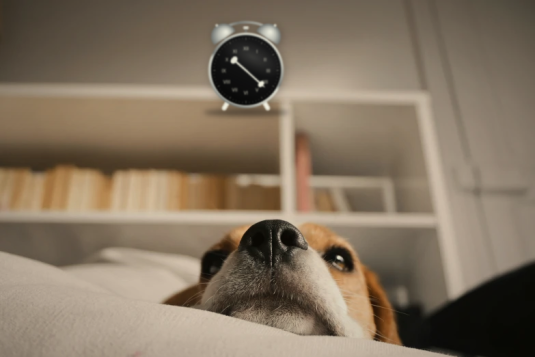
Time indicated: **10:22**
